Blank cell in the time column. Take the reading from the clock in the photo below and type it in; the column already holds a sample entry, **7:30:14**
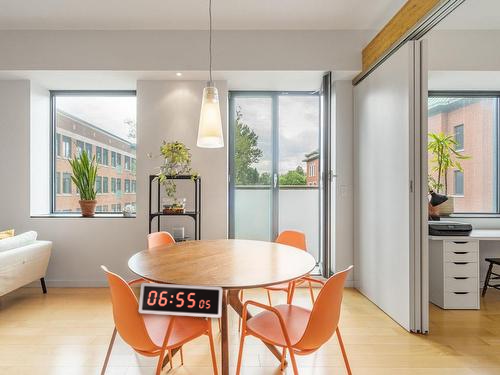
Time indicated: **6:55:05**
